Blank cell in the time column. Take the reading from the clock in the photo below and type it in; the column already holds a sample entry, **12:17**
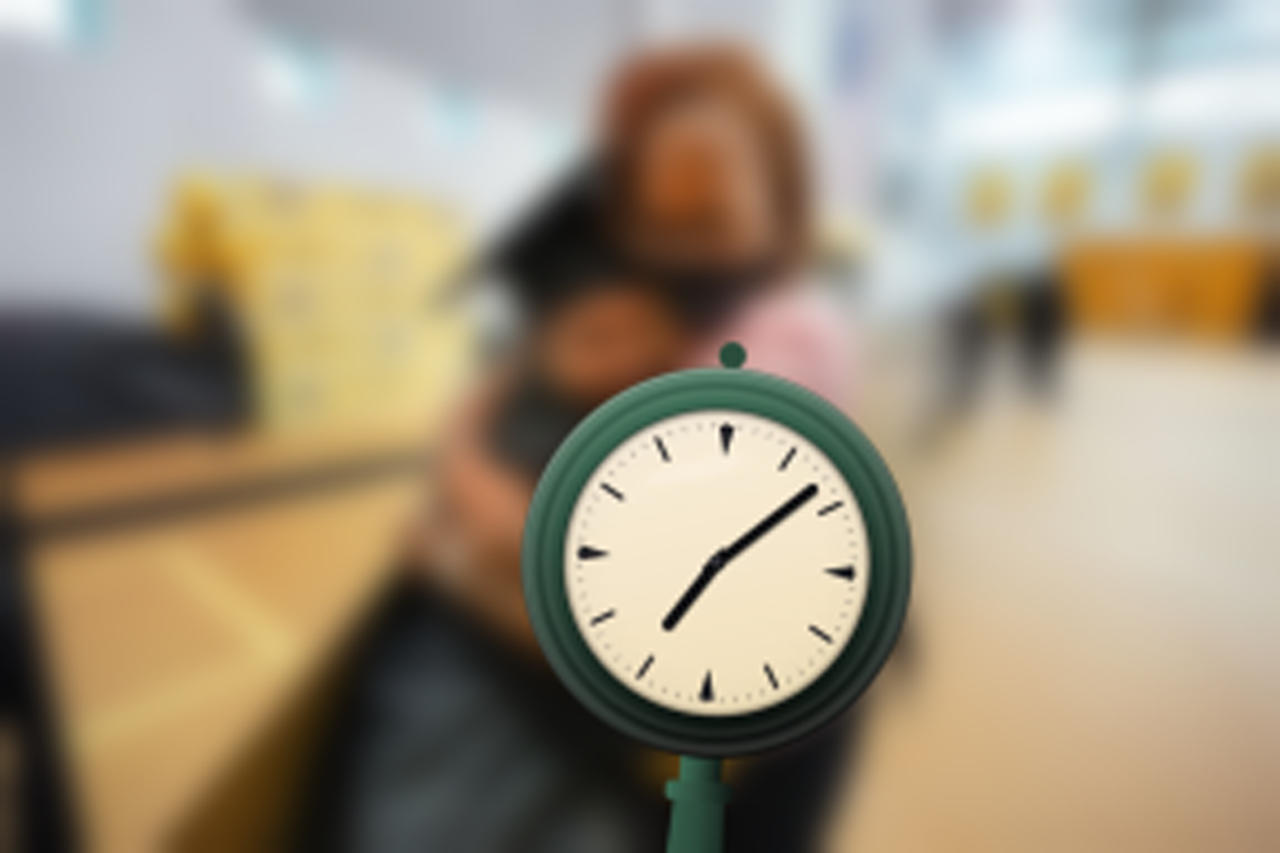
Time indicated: **7:08**
